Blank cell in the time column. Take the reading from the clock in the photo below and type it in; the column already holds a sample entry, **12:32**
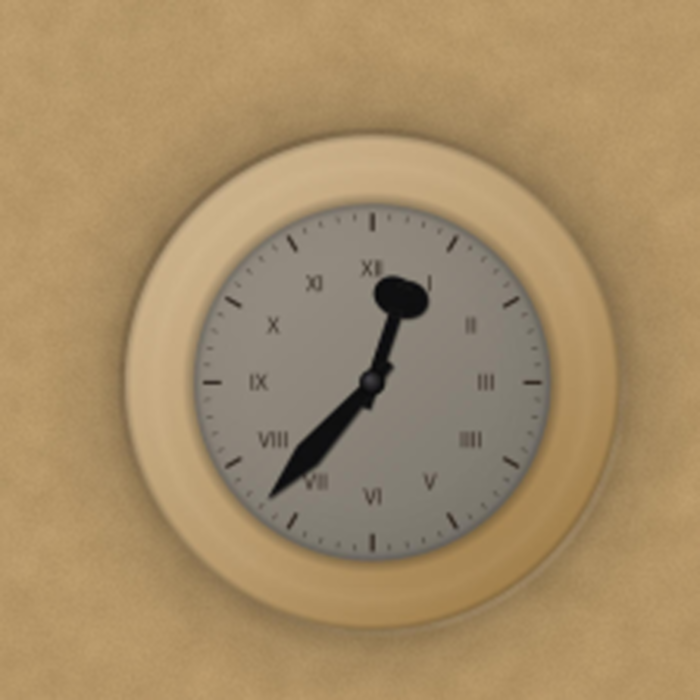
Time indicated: **12:37**
